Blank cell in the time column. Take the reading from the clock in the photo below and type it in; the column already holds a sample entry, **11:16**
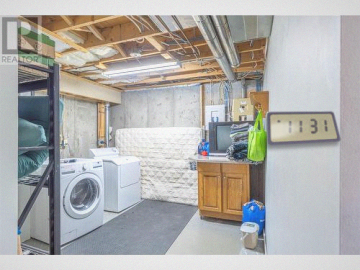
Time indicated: **11:31**
